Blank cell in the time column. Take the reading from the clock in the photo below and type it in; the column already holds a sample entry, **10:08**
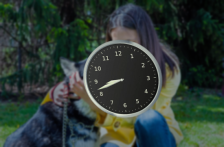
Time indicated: **8:42**
